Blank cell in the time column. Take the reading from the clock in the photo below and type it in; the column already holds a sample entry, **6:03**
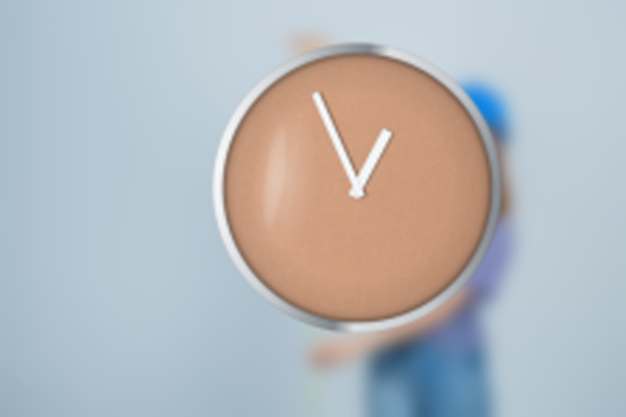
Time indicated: **12:56**
